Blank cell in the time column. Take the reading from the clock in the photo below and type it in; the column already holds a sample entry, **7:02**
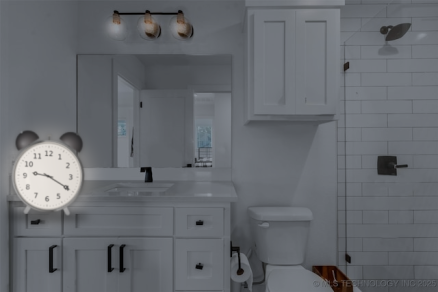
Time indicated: **9:20**
